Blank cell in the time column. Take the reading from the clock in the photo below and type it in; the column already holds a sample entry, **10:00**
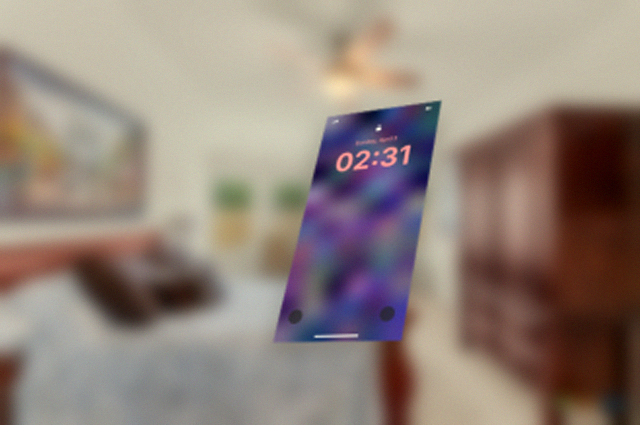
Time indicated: **2:31**
